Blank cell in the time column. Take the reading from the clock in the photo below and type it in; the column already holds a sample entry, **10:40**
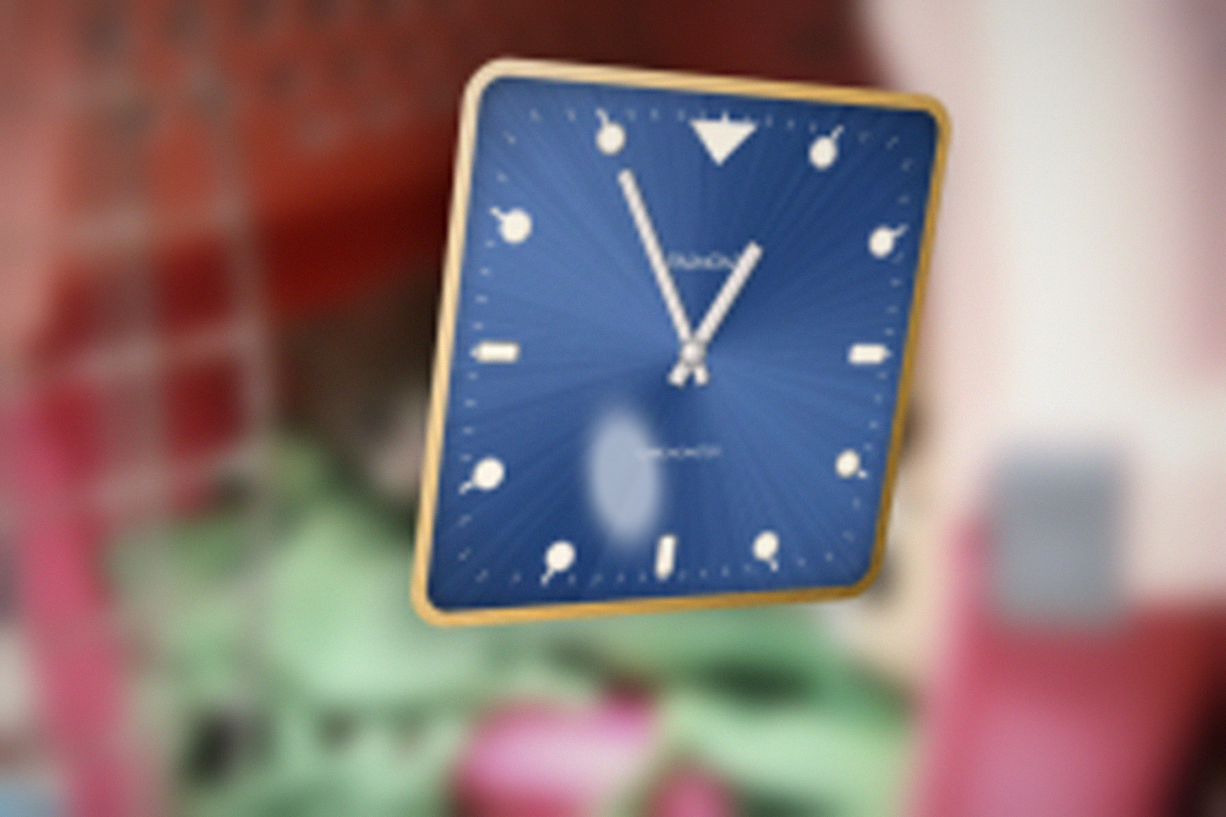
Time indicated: **12:55**
